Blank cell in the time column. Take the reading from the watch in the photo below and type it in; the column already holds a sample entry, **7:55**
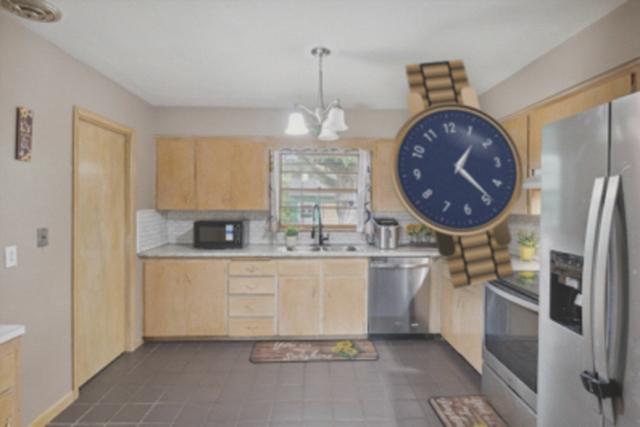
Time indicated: **1:24**
